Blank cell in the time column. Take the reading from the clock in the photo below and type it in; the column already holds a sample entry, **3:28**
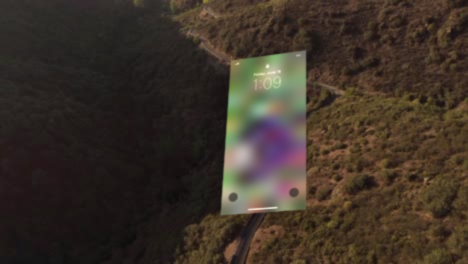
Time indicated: **1:09**
